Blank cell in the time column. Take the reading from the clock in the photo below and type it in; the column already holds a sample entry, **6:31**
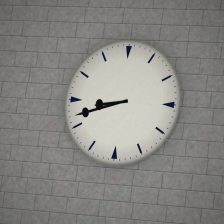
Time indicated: **8:42**
